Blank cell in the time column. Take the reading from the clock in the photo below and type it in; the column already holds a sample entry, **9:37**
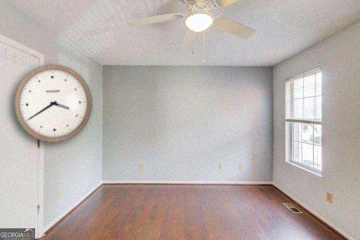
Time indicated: **3:40**
